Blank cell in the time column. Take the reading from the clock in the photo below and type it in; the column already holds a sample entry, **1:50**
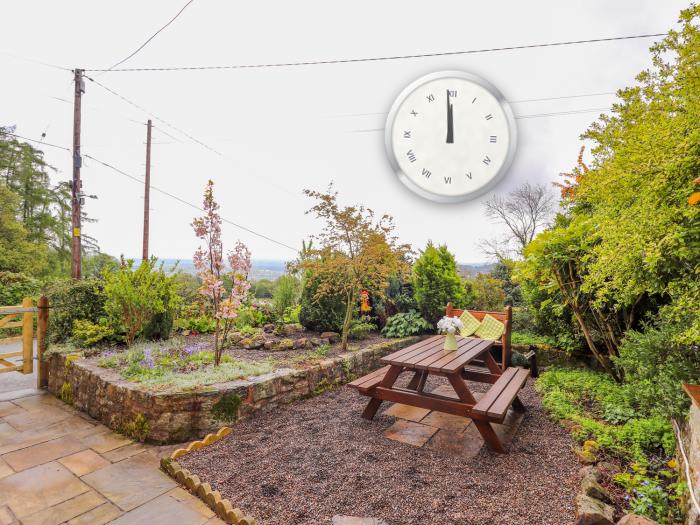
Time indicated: **11:59**
